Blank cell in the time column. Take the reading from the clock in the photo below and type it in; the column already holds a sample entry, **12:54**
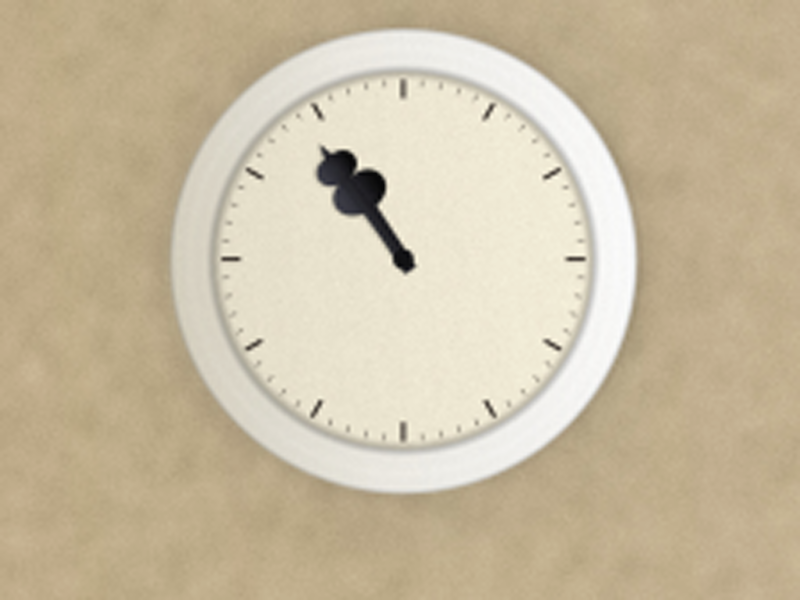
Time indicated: **10:54**
